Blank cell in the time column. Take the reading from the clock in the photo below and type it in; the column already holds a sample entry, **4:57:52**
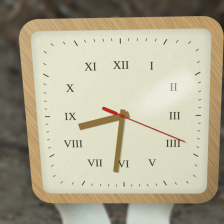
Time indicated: **8:31:19**
